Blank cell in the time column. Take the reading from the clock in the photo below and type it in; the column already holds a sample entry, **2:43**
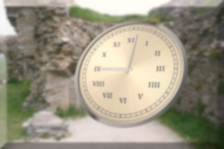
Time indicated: **9:01**
